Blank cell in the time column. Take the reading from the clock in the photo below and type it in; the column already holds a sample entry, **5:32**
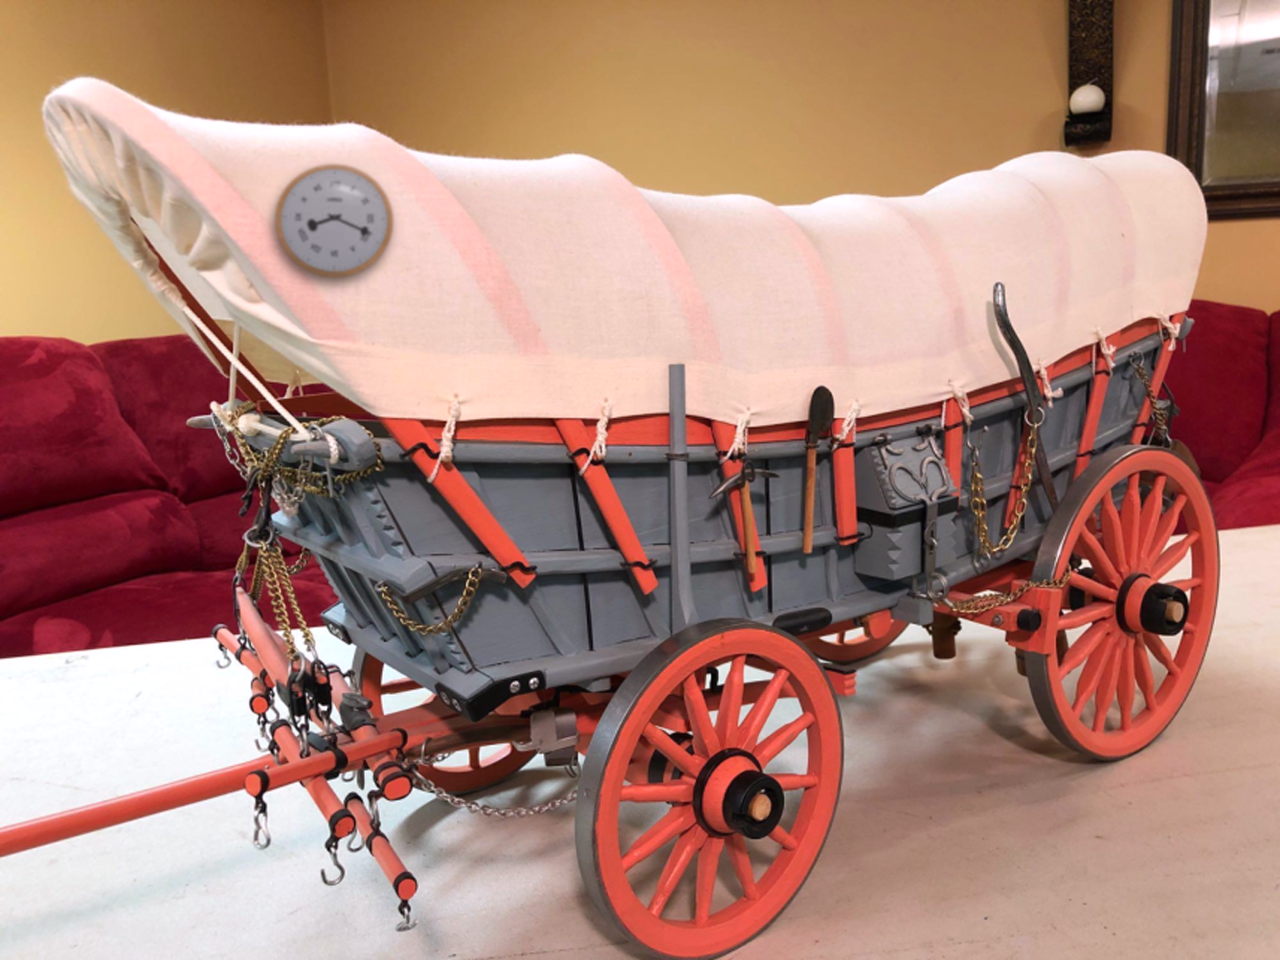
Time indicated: **8:19**
